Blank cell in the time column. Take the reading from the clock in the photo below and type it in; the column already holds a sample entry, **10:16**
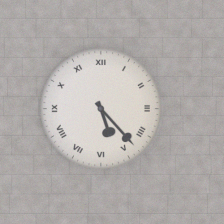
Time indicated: **5:23**
